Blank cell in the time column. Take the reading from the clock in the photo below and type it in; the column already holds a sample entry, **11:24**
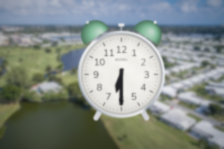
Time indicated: **6:30**
